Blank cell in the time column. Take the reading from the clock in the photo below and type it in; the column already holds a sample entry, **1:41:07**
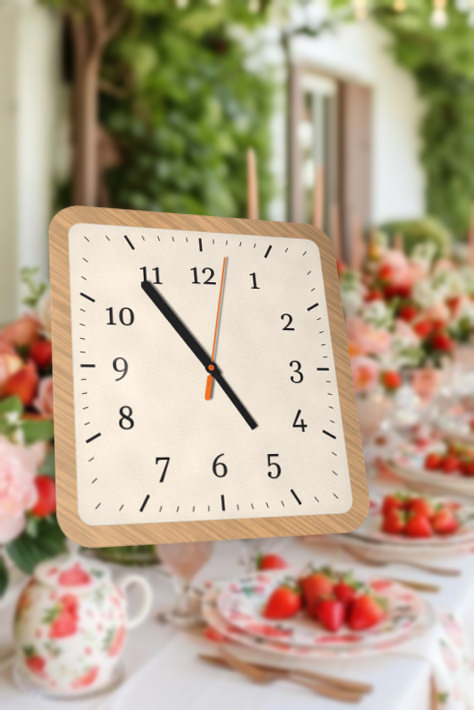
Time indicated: **4:54:02**
